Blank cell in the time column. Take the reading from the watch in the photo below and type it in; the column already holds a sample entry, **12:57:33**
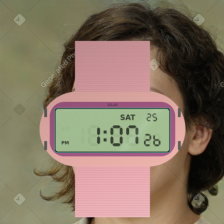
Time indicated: **1:07:26**
